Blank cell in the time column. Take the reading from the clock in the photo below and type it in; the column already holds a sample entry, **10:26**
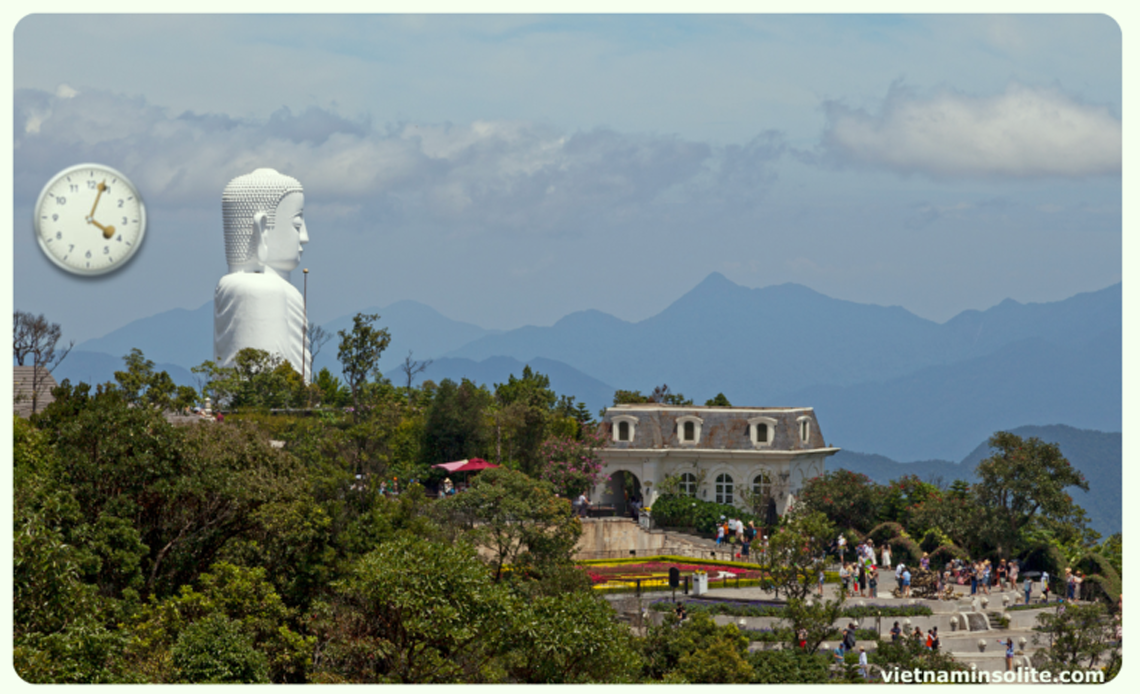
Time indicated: **4:03**
